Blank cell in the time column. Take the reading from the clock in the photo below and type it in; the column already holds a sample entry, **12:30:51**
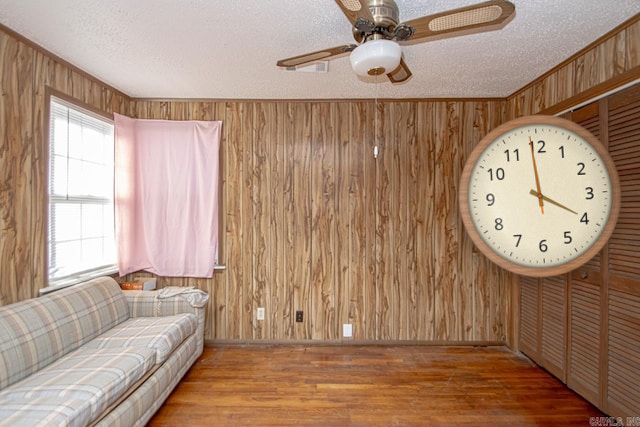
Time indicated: **3:58:59**
